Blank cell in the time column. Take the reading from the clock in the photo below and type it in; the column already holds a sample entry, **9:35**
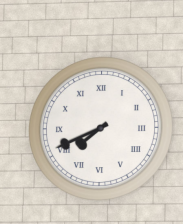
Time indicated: **7:41**
